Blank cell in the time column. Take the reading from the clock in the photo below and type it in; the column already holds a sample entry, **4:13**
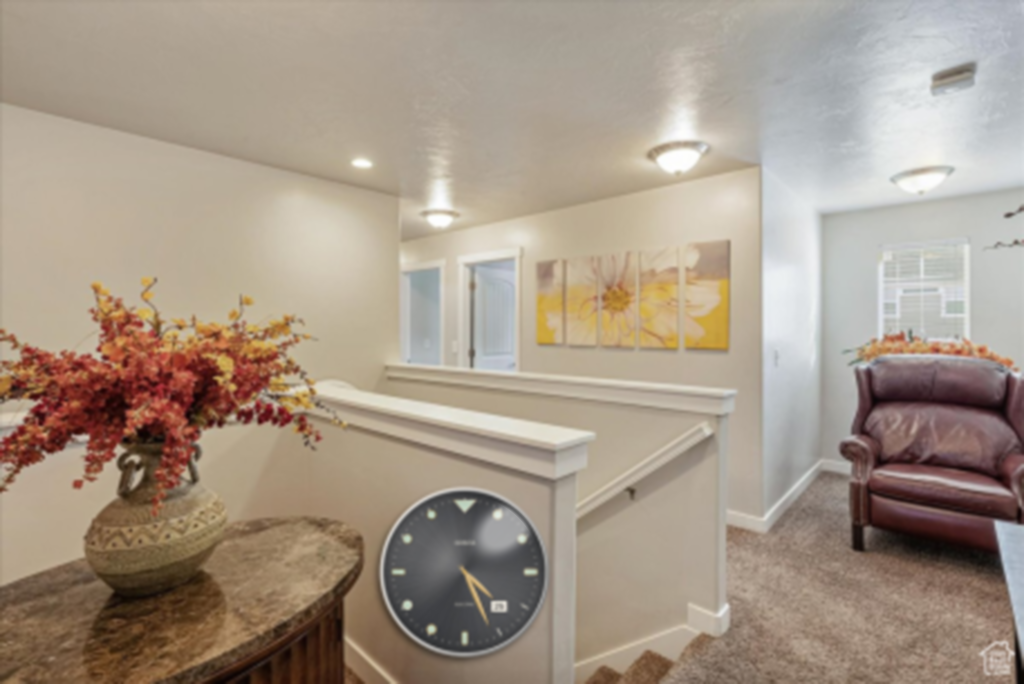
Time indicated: **4:26**
